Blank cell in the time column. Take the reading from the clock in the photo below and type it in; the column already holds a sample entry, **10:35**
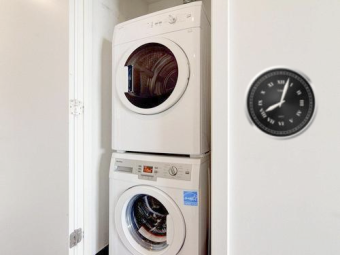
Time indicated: **8:03**
